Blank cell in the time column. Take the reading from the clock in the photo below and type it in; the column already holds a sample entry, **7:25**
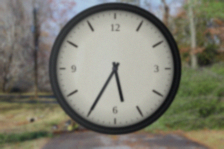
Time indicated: **5:35**
